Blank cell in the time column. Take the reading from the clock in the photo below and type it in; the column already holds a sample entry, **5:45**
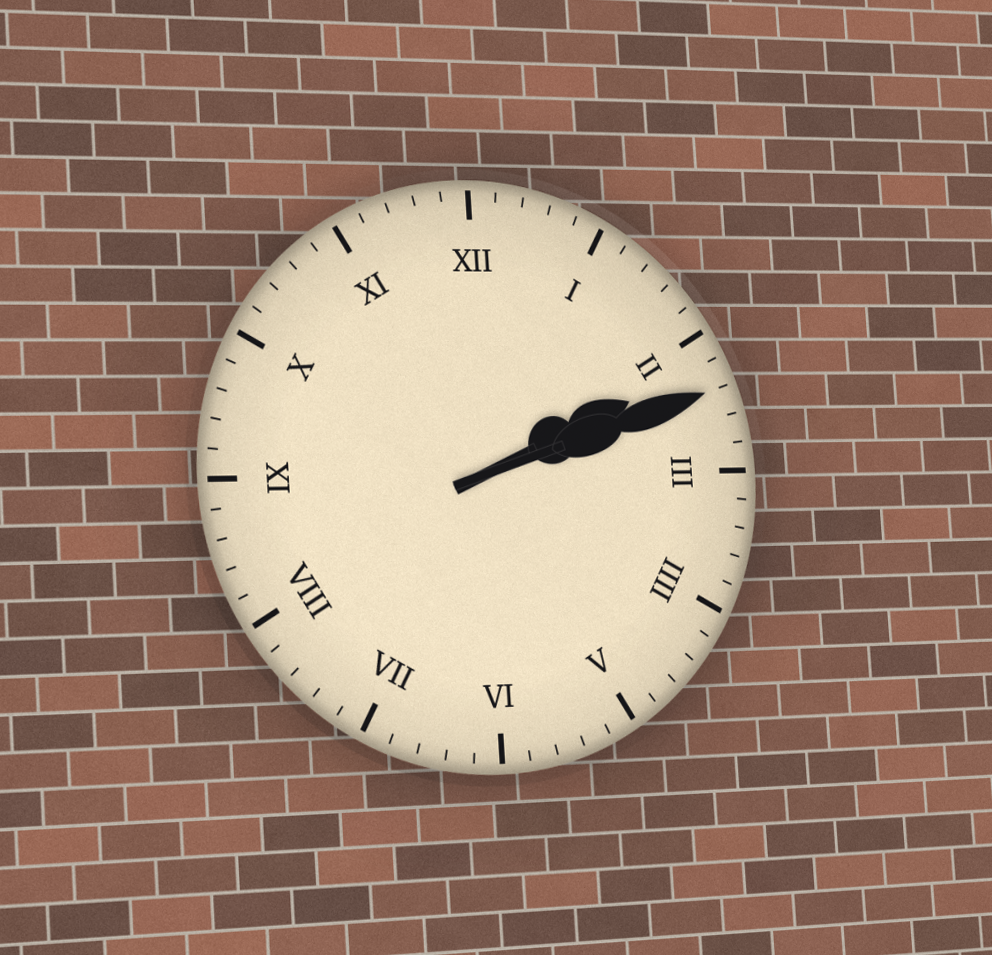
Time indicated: **2:12**
